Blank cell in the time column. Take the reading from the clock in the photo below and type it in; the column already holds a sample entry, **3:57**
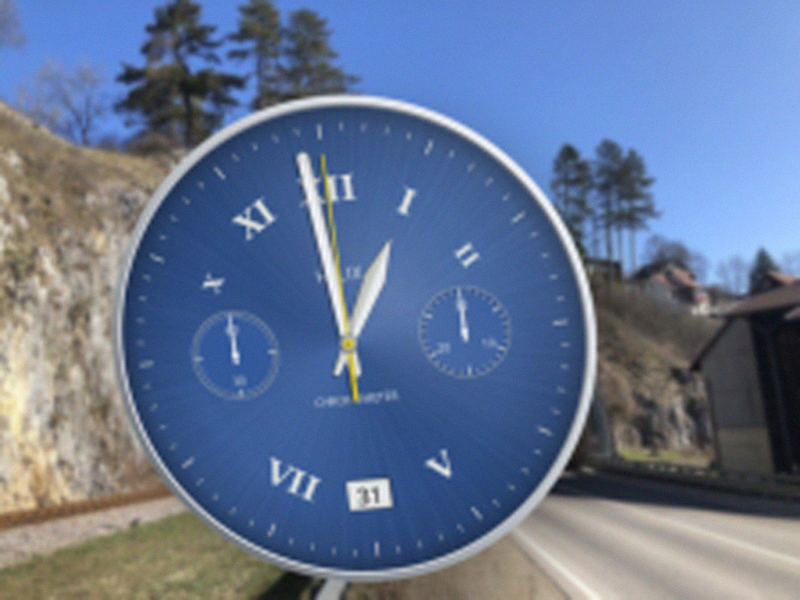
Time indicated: **12:59**
